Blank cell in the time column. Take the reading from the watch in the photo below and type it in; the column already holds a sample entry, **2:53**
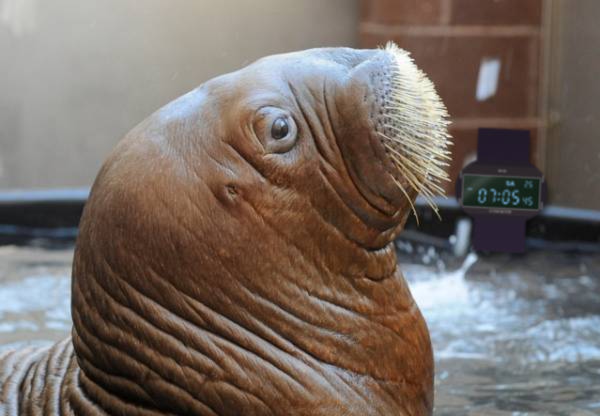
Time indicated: **7:05**
